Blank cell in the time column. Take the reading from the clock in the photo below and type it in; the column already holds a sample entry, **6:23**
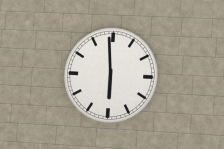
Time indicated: **5:59**
